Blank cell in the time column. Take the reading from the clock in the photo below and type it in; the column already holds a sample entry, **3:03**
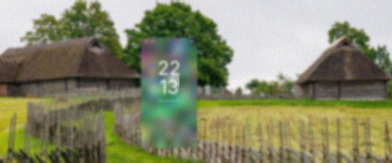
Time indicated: **22:13**
